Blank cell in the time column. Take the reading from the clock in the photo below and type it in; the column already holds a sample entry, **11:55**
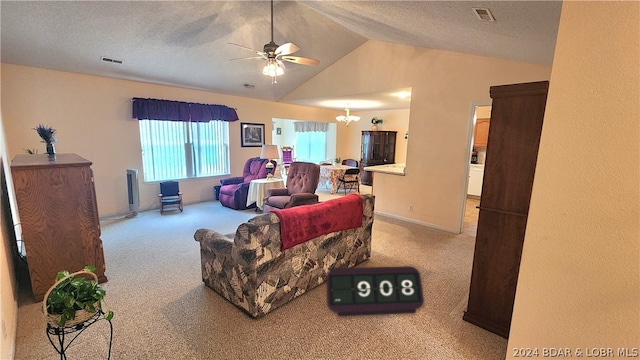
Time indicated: **9:08**
